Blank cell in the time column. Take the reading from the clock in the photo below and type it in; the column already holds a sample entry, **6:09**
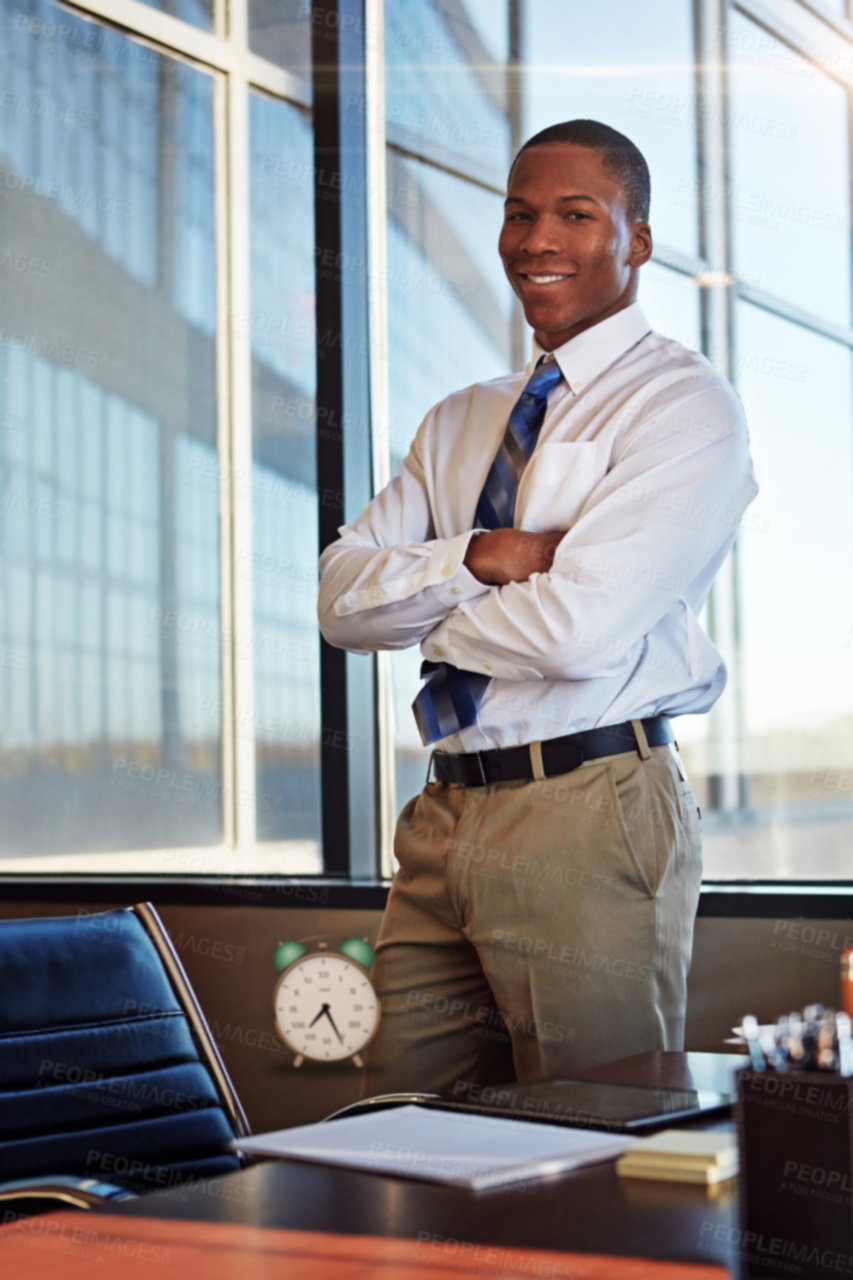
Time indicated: **7:26**
